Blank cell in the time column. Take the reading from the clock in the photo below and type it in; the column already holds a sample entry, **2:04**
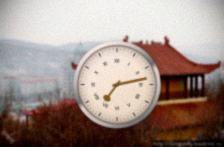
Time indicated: **7:13**
